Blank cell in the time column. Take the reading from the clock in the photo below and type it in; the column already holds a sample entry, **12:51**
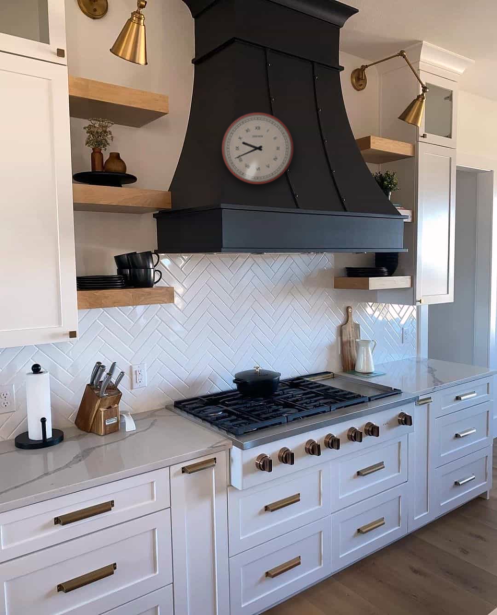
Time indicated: **9:41**
